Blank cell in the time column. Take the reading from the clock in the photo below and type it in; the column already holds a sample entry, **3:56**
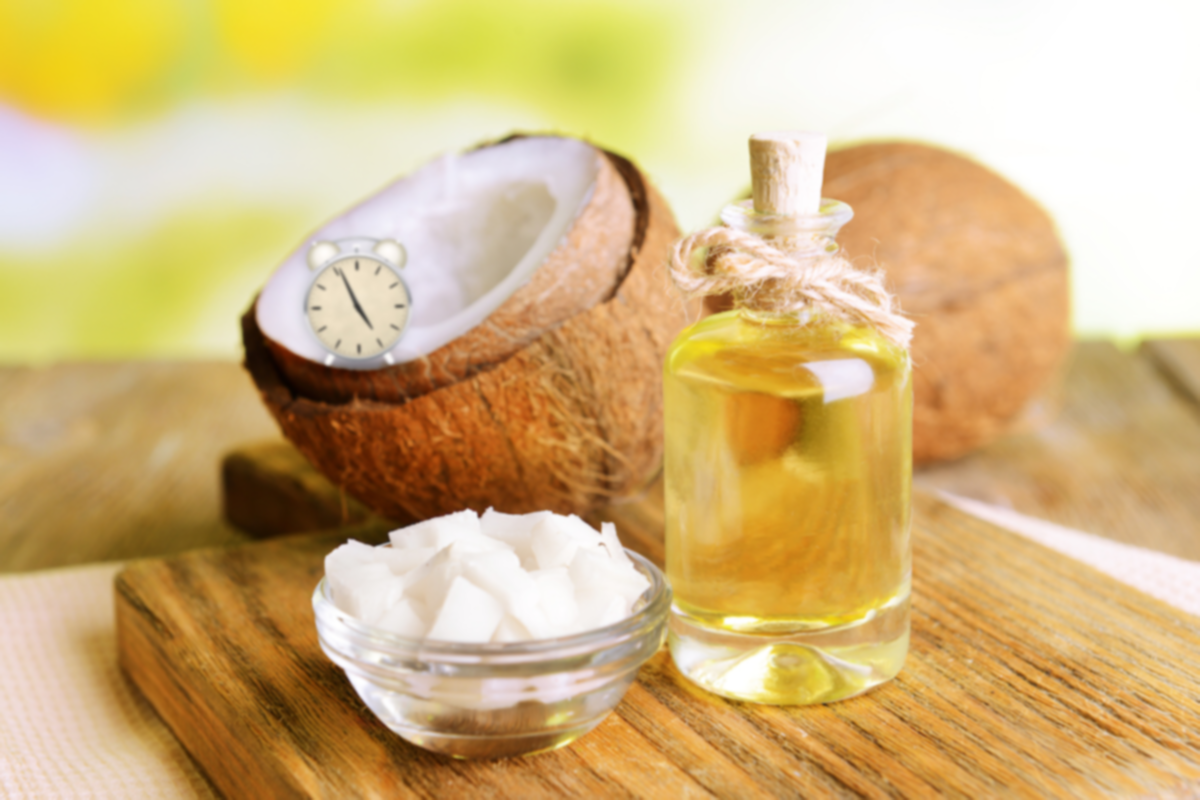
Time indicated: **4:56**
